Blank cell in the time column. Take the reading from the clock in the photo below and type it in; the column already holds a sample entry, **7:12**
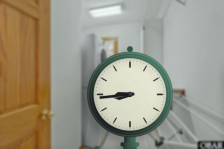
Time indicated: **8:44**
